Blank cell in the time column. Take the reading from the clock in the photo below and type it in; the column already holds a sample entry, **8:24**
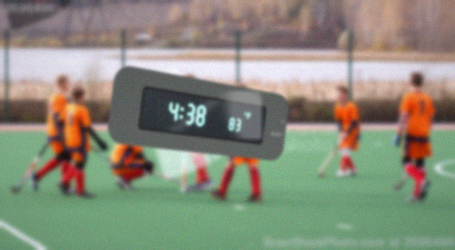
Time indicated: **4:38**
